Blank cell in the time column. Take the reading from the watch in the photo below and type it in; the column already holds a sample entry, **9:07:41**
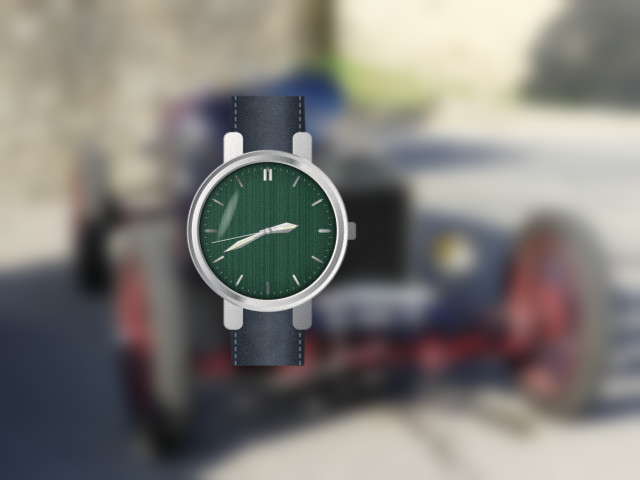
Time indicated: **2:40:43**
